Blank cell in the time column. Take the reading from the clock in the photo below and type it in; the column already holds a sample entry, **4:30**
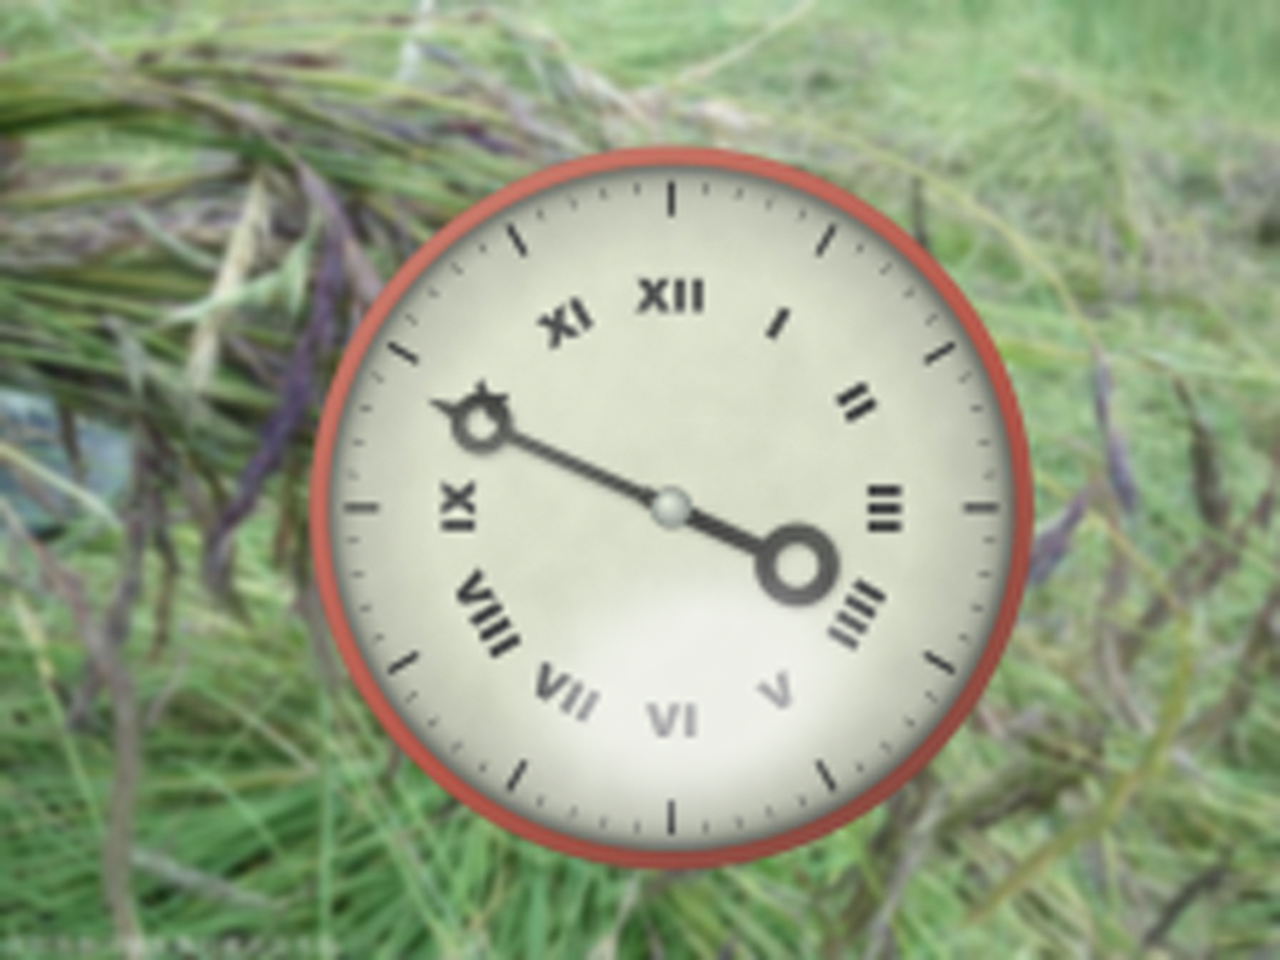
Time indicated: **3:49**
